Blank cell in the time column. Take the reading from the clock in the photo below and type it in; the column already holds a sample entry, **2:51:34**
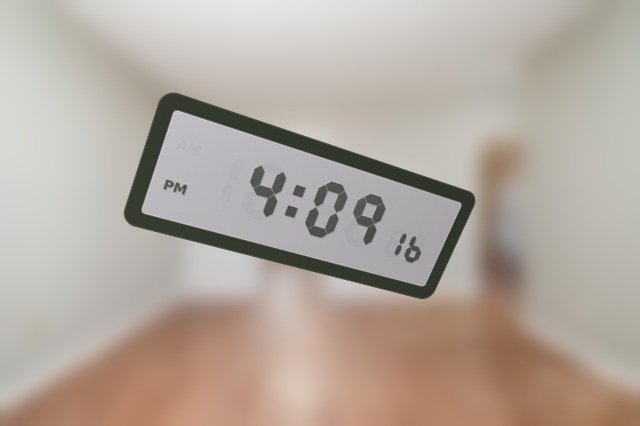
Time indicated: **4:09:16**
